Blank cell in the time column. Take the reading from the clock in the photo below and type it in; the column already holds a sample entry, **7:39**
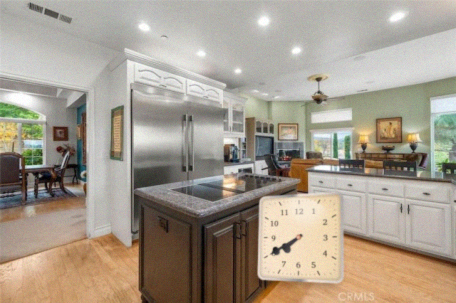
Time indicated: **7:40**
